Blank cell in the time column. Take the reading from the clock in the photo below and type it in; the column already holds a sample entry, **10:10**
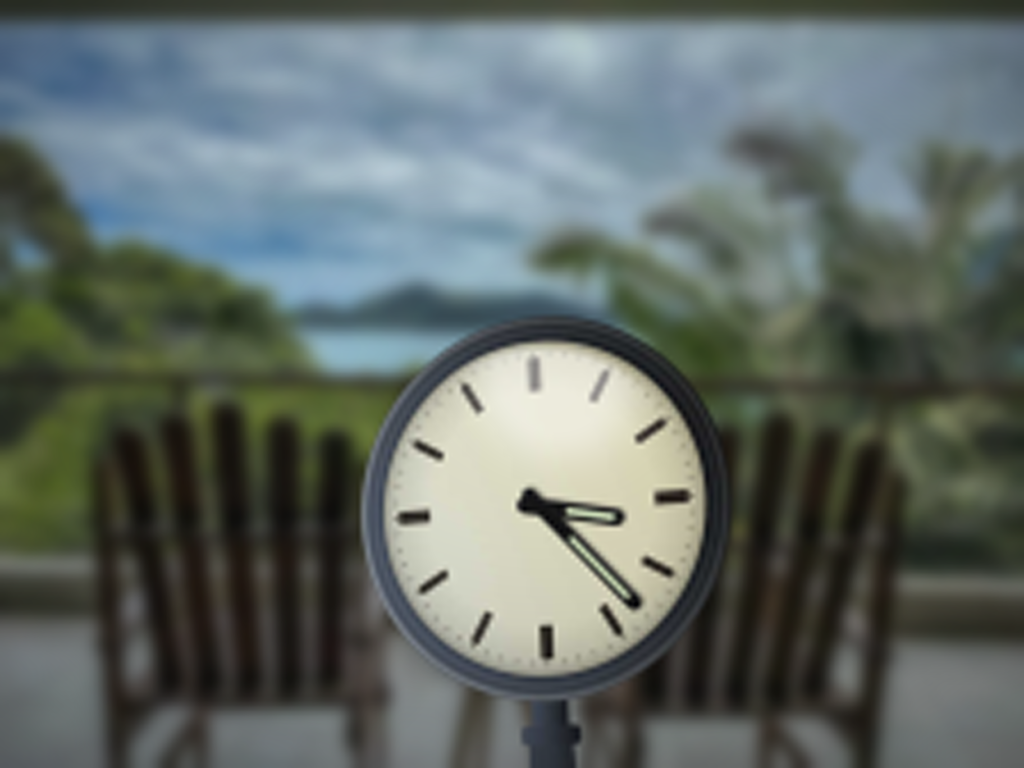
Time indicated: **3:23**
